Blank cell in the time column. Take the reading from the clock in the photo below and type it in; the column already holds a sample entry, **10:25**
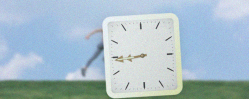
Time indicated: **8:44**
